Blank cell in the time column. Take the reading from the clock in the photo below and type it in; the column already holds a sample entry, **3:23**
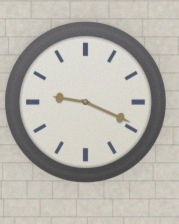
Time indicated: **9:19**
